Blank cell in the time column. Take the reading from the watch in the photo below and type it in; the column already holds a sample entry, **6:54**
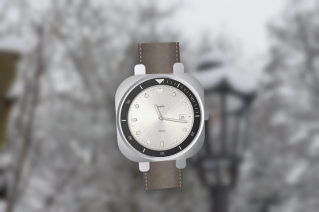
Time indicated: **11:17**
